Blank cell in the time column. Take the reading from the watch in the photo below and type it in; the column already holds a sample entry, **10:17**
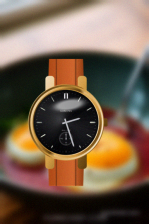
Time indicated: **2:27**
